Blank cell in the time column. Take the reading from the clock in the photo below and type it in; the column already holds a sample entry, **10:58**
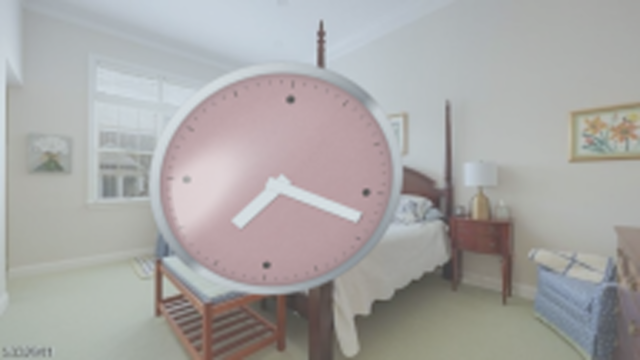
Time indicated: **7:18**
